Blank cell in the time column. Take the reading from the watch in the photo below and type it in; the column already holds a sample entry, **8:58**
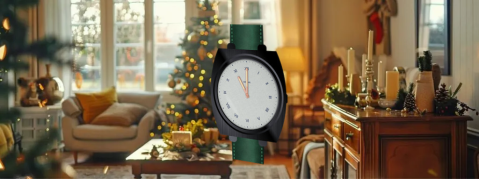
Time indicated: **11:00**
